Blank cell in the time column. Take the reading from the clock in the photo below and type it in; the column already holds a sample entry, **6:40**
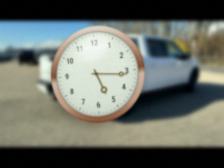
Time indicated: **5:16**
